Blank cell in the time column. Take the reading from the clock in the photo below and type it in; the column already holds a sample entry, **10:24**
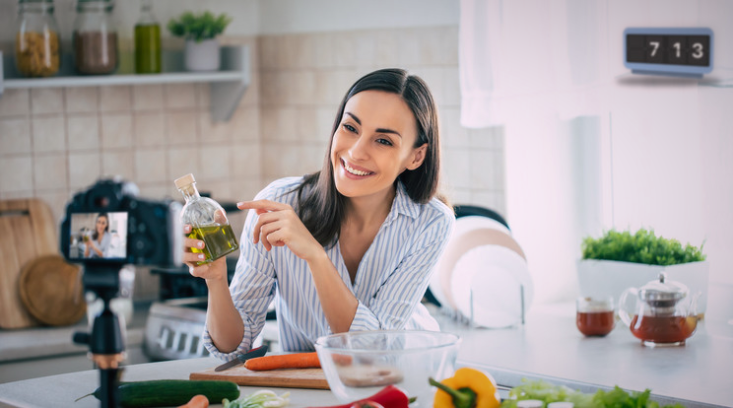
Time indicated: **7:13**
